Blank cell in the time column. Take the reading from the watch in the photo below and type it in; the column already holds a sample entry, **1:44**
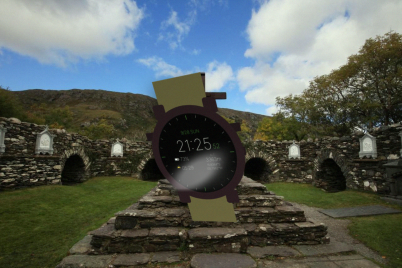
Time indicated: **21:25**
